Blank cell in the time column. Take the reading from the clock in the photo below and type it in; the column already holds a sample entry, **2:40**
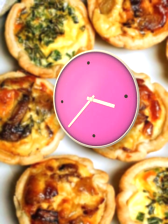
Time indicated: **3:38**
